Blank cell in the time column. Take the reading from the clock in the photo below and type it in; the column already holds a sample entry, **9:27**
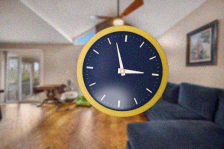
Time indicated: **2:57**
